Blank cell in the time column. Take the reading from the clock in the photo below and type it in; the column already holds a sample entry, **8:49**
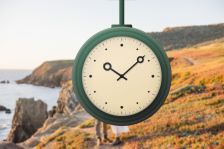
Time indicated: **10:08**
